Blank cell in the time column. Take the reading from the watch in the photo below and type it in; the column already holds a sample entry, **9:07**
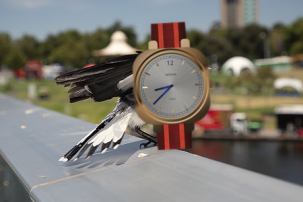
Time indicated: **8:38**
